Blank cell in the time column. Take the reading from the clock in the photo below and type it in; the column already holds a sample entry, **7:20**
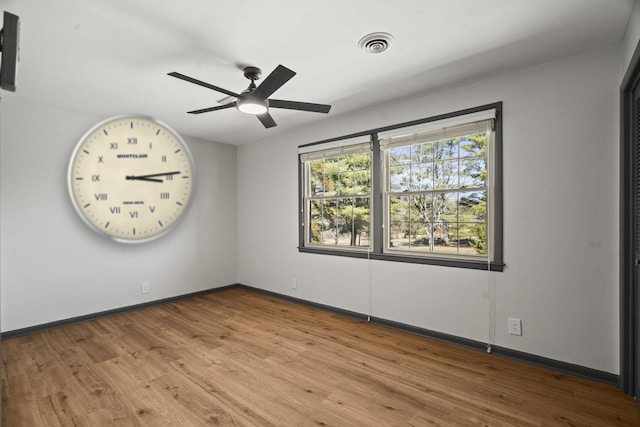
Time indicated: **3:14**
